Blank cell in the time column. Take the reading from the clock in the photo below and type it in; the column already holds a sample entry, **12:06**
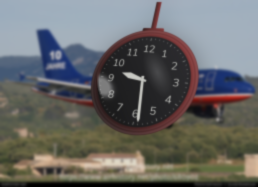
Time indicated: **9:29**
